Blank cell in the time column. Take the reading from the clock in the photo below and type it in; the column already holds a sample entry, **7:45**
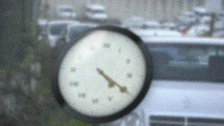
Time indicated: **4:20**
